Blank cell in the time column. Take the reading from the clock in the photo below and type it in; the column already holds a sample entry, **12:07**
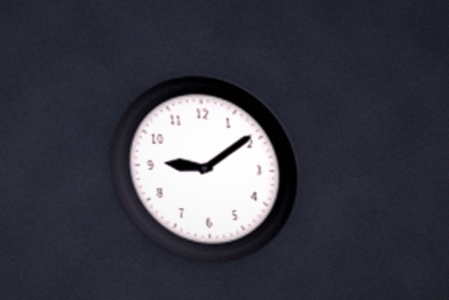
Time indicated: **9:09**
